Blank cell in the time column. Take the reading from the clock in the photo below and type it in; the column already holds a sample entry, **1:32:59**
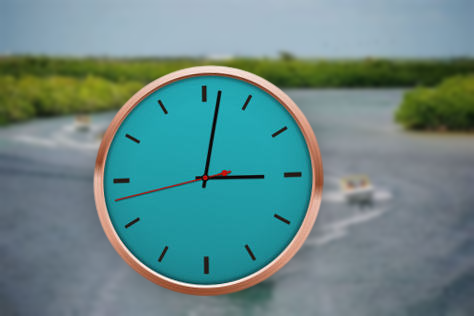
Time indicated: **3:01:43**
